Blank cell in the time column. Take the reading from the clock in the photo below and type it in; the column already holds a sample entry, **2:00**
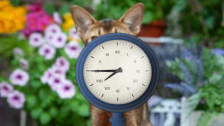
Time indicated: **7:45**
